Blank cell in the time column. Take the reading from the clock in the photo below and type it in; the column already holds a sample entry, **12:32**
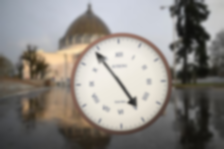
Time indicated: **4:54**
